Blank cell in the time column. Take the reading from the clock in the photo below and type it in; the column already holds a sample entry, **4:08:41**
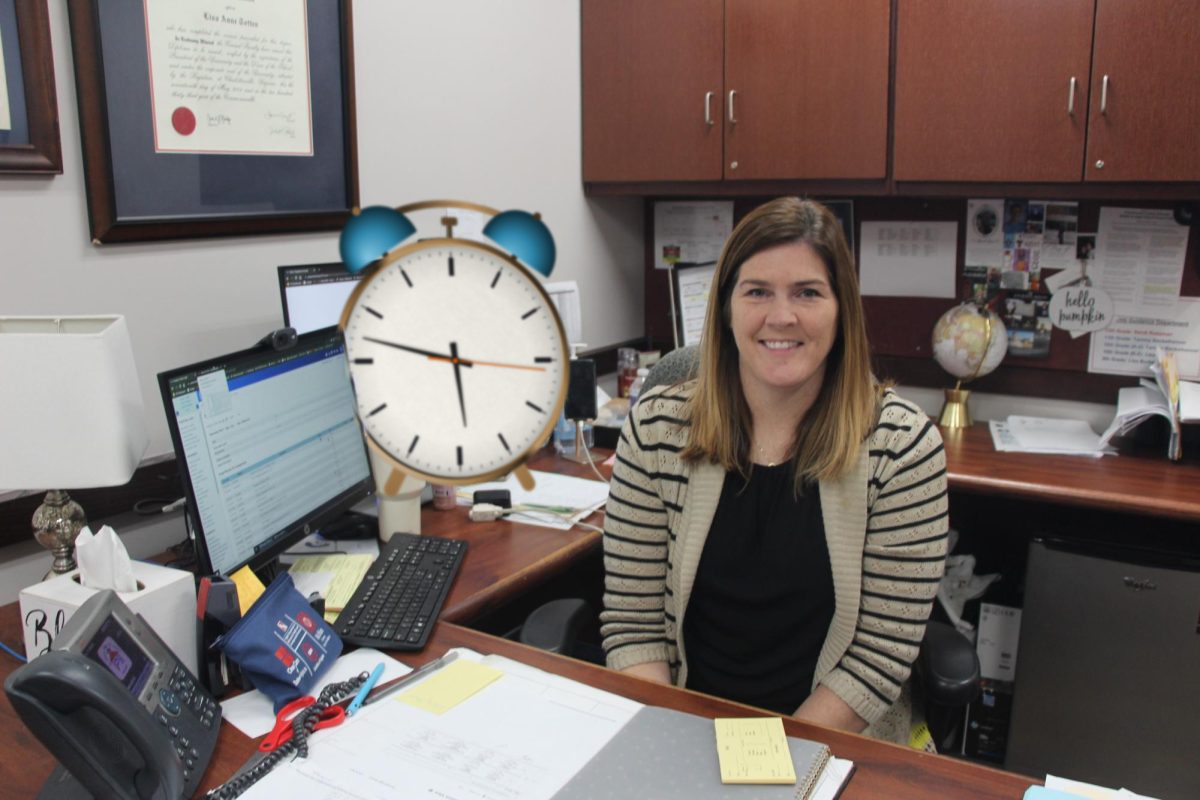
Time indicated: **5:47:16**
